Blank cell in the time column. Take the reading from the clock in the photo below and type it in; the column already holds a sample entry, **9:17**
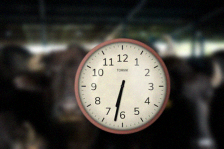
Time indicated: **6:32**
